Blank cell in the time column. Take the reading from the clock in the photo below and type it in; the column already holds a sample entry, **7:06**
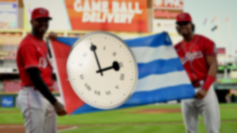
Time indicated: **3:00**
